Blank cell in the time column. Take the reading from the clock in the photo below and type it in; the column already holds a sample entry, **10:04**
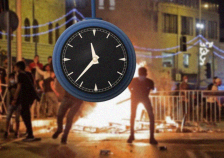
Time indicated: **11:37**
